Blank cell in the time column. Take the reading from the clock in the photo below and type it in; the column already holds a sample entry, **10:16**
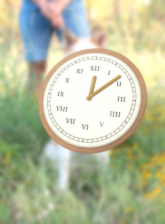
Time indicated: **12:08**
